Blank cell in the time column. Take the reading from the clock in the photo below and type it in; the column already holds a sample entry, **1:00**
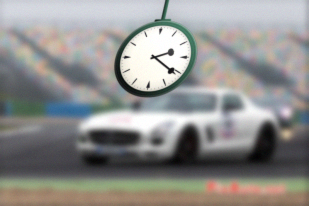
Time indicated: **2:21**
